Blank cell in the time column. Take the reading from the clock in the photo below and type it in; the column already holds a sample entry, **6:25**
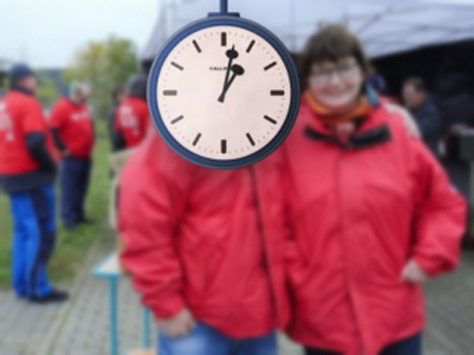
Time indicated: **1:02**
